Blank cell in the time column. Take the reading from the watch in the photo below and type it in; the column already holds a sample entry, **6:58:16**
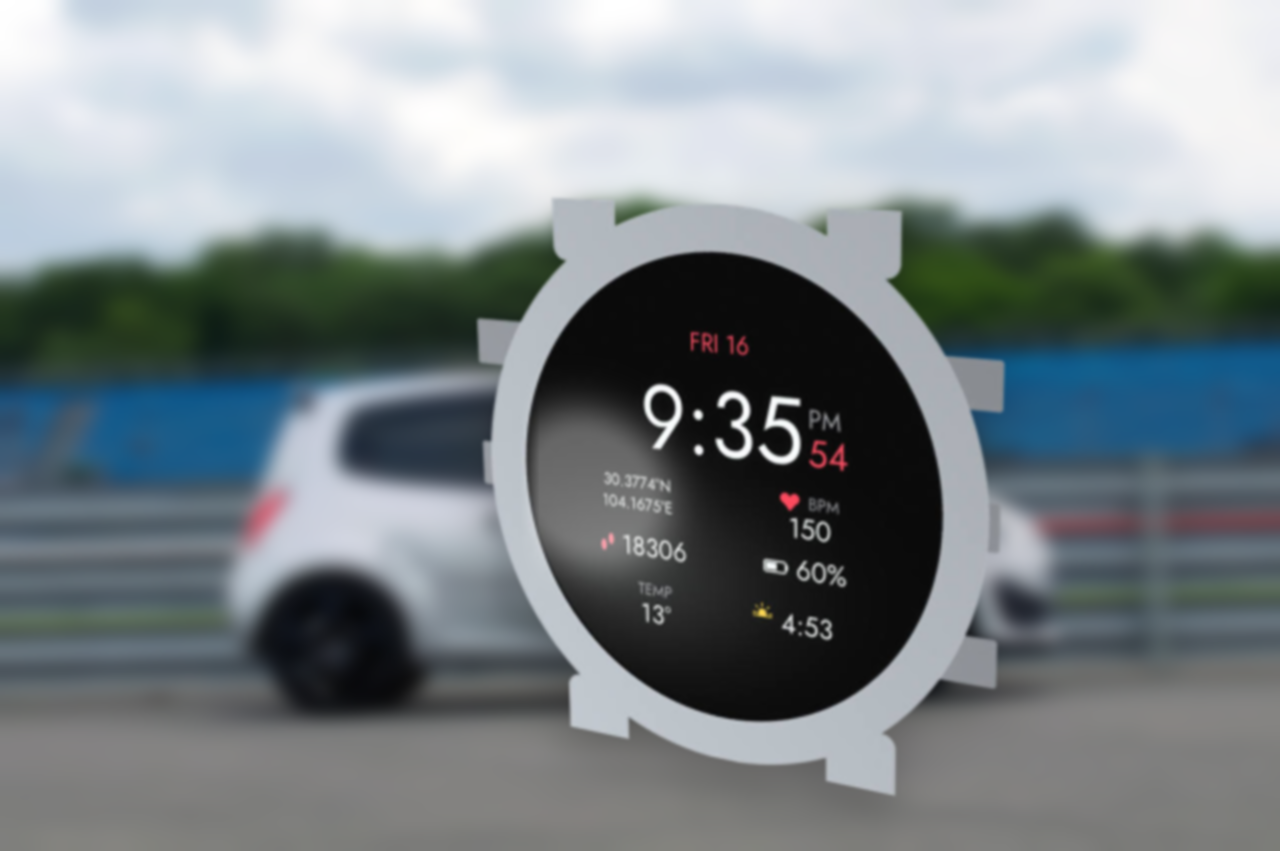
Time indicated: **9:35:54**
